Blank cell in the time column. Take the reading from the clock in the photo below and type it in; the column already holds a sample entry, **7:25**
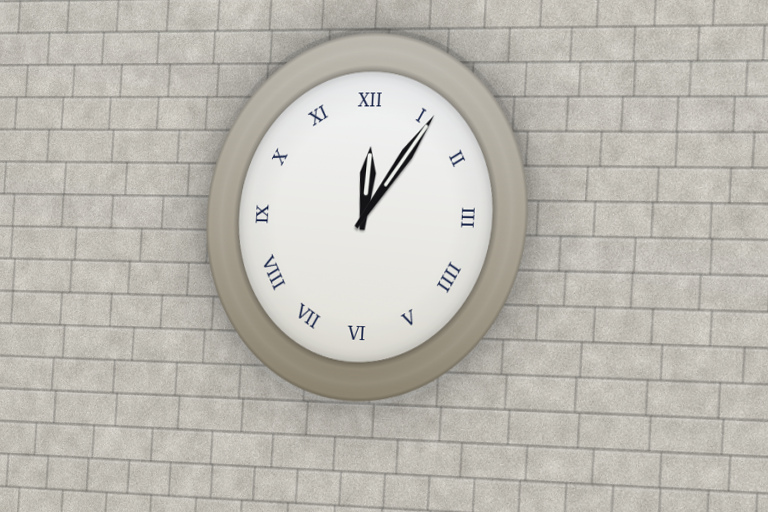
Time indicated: **12:06**
